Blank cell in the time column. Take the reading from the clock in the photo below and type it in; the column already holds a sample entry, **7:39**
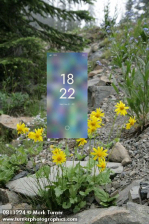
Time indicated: **18:22**
